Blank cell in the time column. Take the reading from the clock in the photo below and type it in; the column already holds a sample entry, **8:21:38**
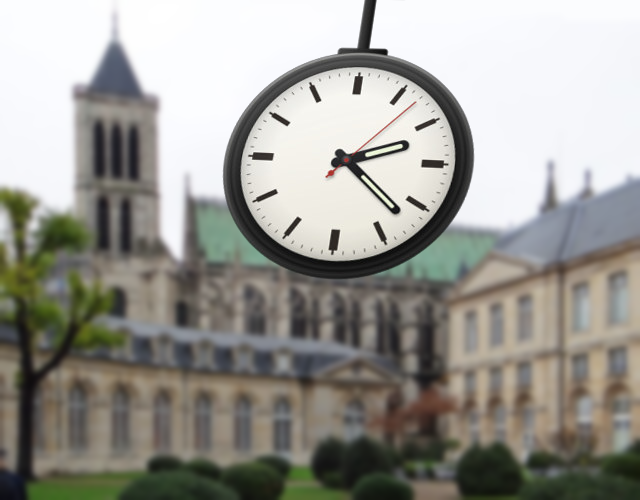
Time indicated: **2:22:07**
